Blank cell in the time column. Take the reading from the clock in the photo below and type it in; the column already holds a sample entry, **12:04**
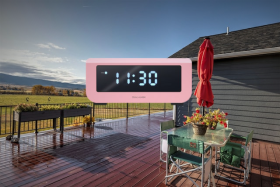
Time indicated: **11:30**
